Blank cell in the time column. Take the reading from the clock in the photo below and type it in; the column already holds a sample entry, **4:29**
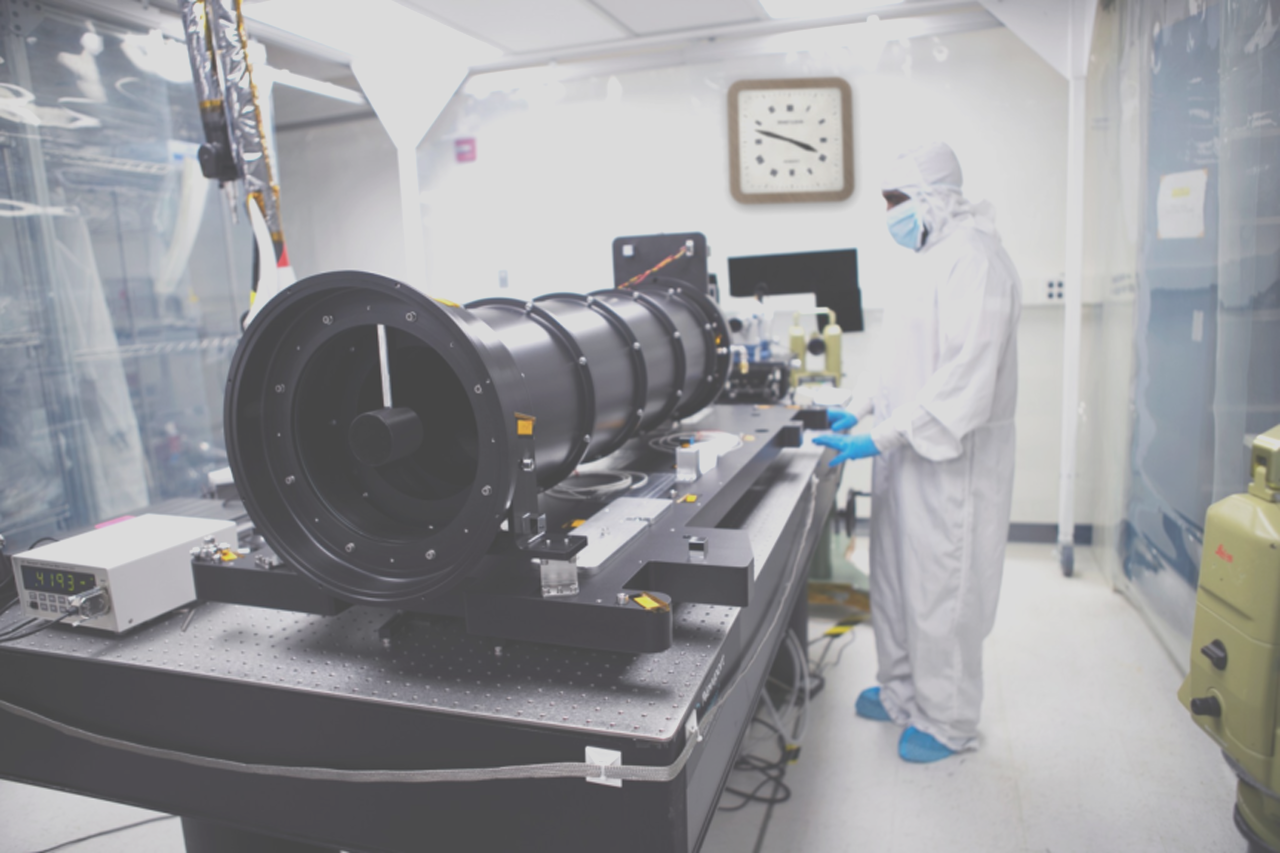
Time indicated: **3:48**
